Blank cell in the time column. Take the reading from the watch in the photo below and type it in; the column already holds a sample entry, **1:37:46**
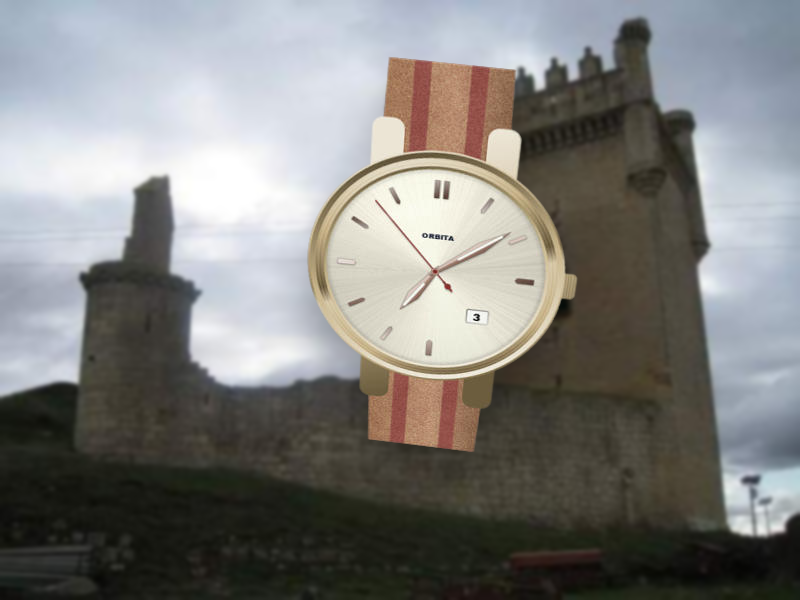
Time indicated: **7:08:53**
